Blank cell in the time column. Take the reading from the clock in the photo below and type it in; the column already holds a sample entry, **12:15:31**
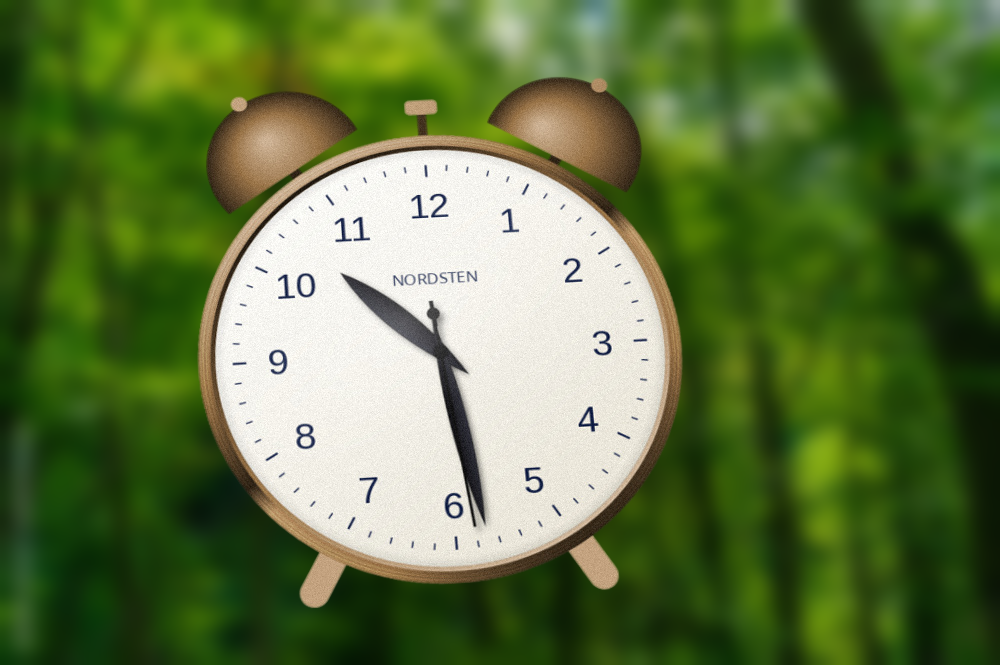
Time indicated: **10:28:29**
